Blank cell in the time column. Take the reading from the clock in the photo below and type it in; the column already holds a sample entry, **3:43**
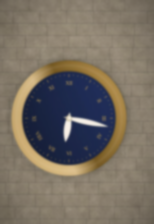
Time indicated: **6:17**
